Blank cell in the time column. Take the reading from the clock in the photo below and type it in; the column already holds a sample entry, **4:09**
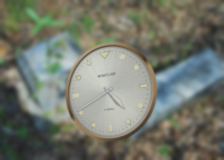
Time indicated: **4:41**
